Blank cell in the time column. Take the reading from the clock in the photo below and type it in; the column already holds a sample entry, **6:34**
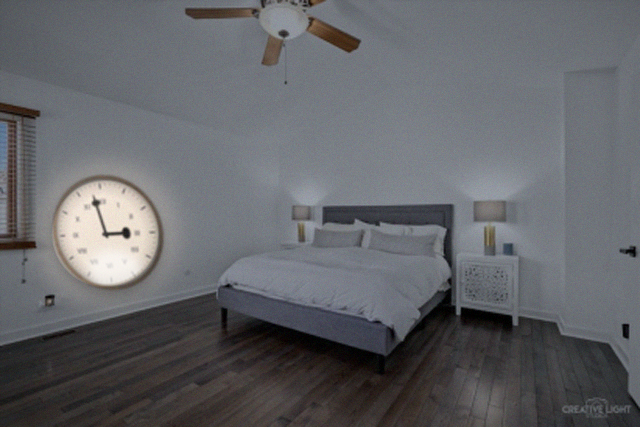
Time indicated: **2:58**
